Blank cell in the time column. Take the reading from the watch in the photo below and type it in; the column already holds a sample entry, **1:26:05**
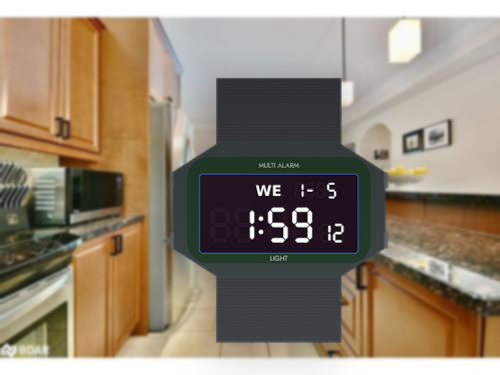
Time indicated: **1:59:12**
